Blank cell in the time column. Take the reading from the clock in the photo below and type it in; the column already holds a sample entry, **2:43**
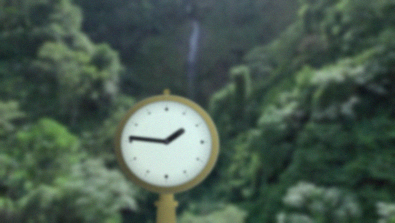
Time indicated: **1:46**
